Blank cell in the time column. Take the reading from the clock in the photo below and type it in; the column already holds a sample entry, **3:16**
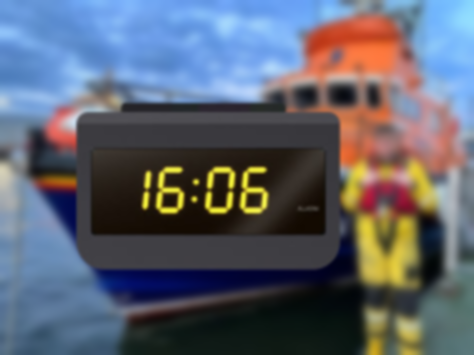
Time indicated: **16:06**
